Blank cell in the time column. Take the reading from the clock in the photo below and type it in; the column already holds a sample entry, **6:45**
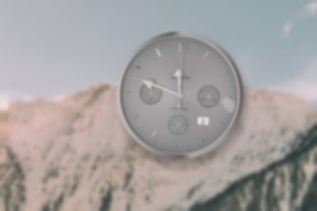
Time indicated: **11:48**
